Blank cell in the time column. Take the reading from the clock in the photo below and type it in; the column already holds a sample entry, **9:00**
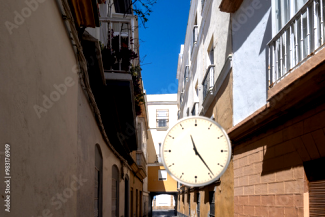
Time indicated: **11:24**
